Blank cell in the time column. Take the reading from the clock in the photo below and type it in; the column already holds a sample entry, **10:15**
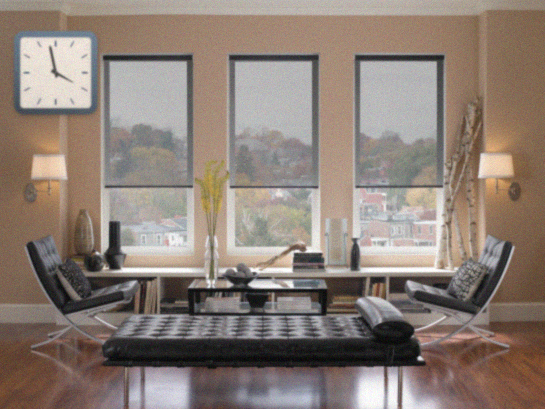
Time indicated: **3:58**
